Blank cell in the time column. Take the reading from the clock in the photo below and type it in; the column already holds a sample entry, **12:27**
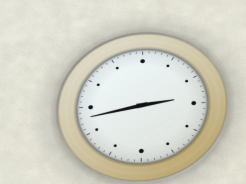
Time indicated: **2:43**
